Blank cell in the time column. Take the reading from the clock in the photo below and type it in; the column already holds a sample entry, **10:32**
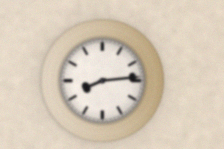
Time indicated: **8:14**
